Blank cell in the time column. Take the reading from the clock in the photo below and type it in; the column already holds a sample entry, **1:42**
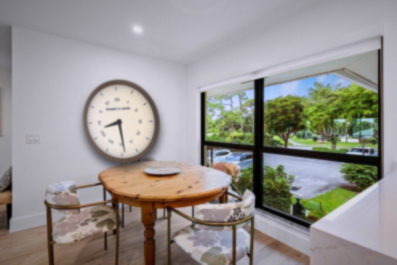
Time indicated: **8:29**
